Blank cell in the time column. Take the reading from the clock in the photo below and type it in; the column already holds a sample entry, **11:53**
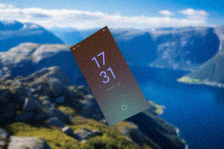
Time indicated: **17:31**
